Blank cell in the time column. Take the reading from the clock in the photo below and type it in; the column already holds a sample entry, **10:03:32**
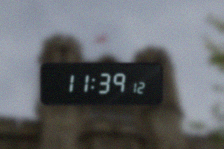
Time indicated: **11:39:12**
